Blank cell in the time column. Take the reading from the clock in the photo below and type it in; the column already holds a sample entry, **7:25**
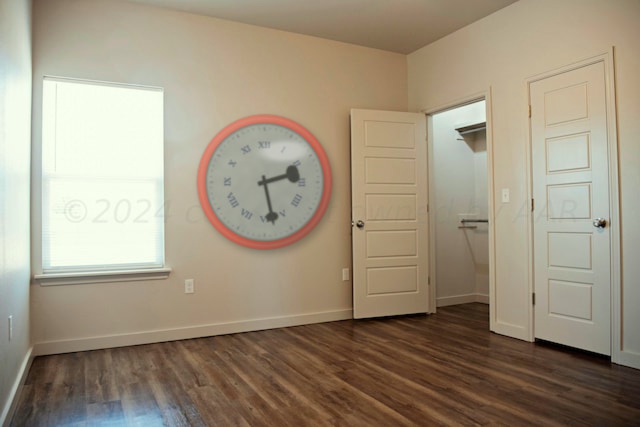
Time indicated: **2:28**
